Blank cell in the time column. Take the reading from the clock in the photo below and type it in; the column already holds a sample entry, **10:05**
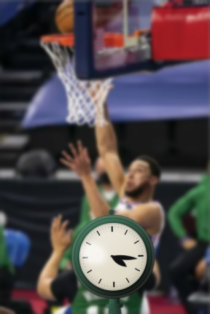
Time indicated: **4:16**
